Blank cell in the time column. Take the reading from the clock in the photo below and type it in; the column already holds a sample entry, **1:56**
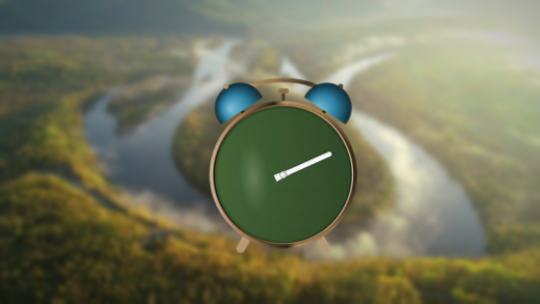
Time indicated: **2:11**
